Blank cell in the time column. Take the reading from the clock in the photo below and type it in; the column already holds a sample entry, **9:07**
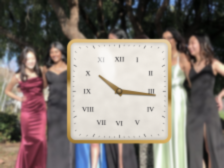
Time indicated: **10:16**
